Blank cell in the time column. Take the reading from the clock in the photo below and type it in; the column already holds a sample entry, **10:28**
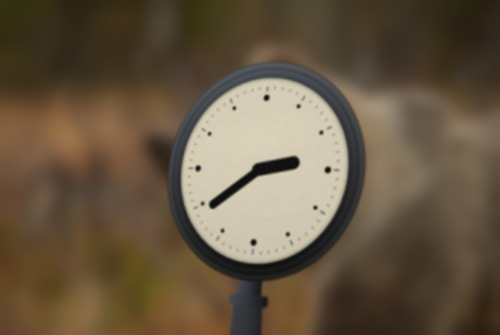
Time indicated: **2:39**
